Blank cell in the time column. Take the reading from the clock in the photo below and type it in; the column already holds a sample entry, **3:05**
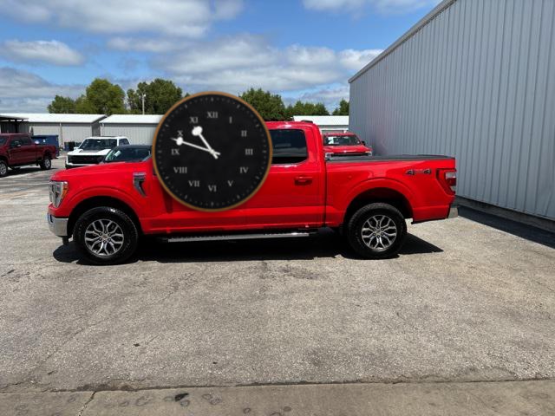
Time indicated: **10:48**
